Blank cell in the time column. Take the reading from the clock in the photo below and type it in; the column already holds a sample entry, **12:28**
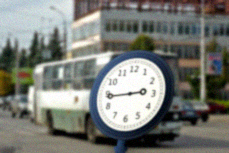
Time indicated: **2:44**
